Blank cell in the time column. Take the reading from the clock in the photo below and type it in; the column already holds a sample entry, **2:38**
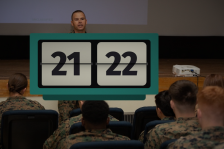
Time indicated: **21:22**
